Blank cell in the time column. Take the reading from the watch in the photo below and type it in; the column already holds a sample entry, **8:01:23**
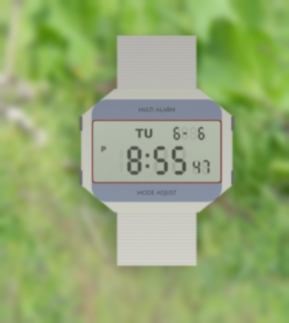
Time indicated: **8:55:47**
